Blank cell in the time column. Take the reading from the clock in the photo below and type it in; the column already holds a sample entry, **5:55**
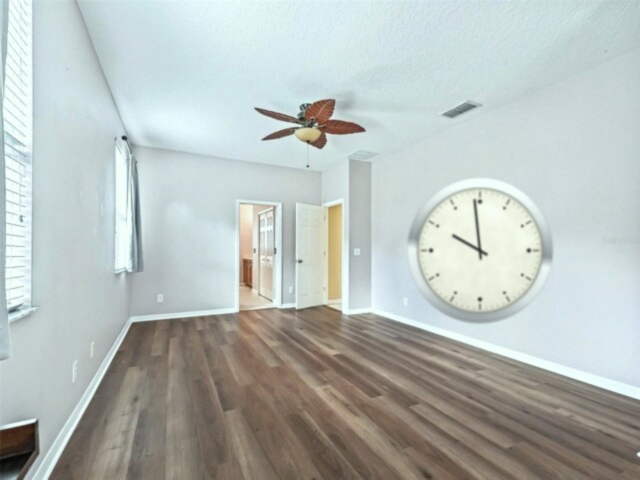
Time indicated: **9:59**
